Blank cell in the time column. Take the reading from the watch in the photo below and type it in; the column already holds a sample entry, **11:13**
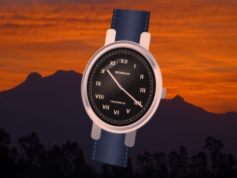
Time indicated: **10:20**
